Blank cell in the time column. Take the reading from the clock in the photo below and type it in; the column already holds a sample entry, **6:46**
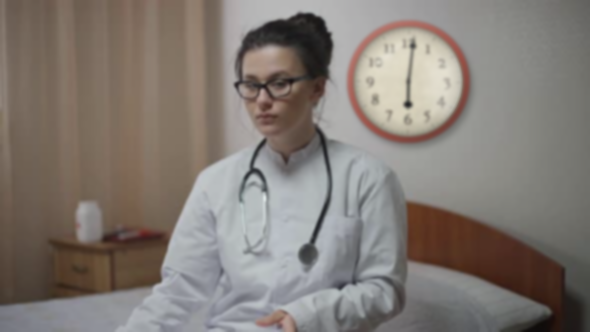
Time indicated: **6:01**
